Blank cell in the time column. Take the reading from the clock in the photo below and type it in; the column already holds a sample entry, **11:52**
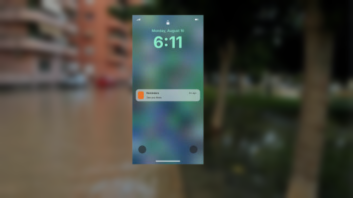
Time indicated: **6:11**
